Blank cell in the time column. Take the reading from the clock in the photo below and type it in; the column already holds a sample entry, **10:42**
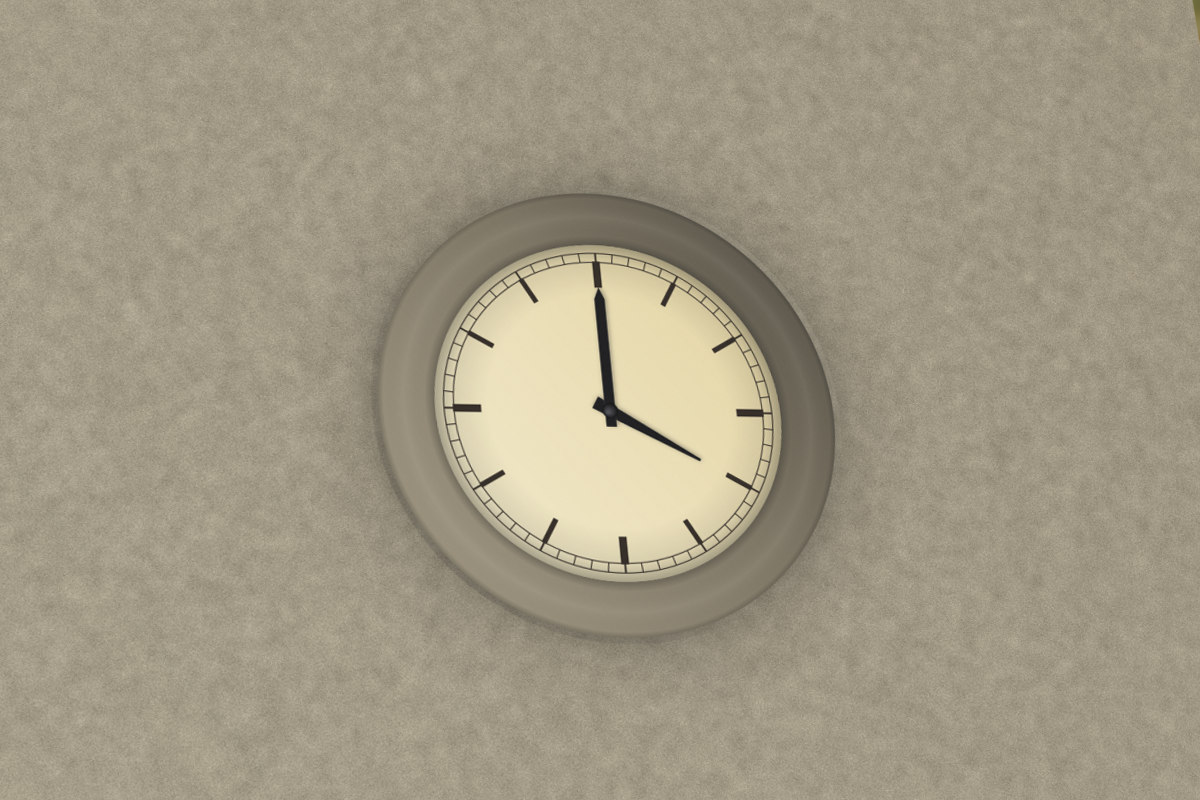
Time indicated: **4:00**
